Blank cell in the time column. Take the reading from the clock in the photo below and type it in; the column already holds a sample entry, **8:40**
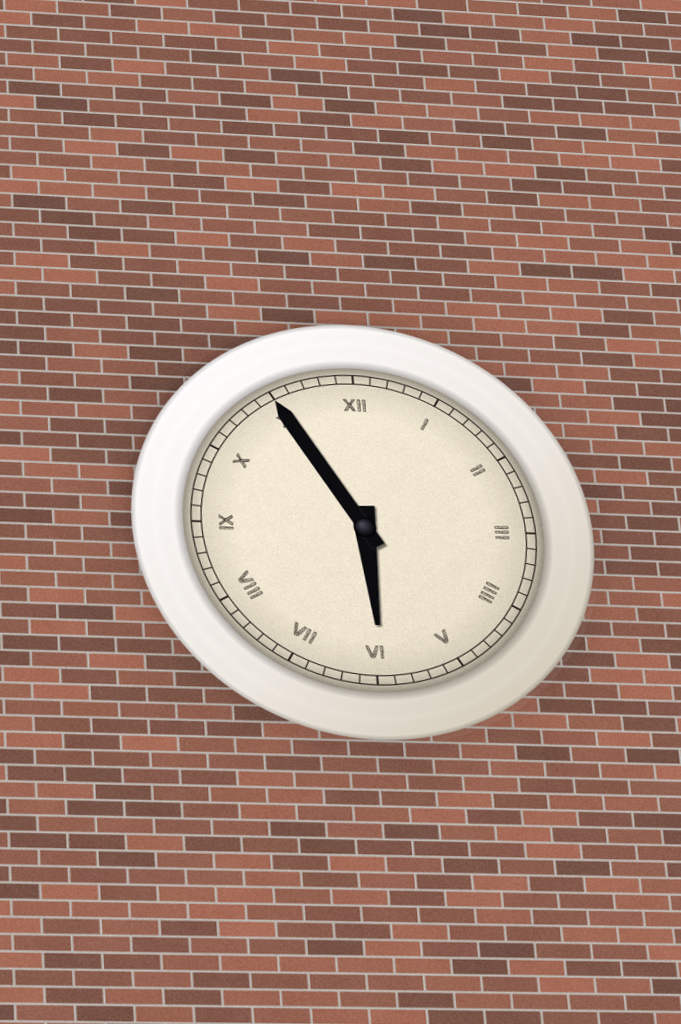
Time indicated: **5:55**
